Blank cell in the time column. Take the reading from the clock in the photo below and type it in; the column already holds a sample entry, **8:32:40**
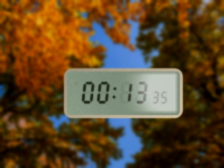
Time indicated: **0:13:35**
